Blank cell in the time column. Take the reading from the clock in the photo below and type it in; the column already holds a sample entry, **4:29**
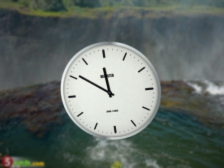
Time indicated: **11:51**
